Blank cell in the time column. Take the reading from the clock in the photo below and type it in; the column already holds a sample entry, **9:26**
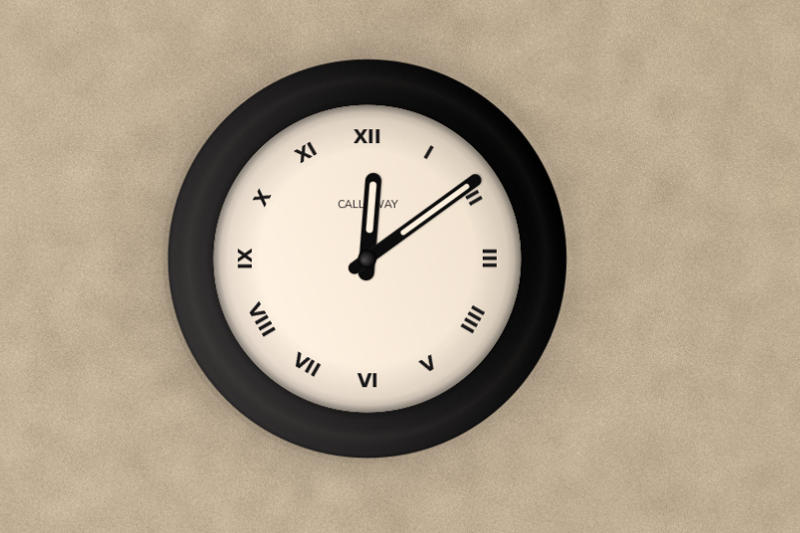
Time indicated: **12:09**
